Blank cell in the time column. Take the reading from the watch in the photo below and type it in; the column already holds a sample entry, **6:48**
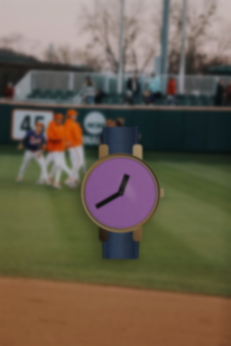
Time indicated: **12:40**
